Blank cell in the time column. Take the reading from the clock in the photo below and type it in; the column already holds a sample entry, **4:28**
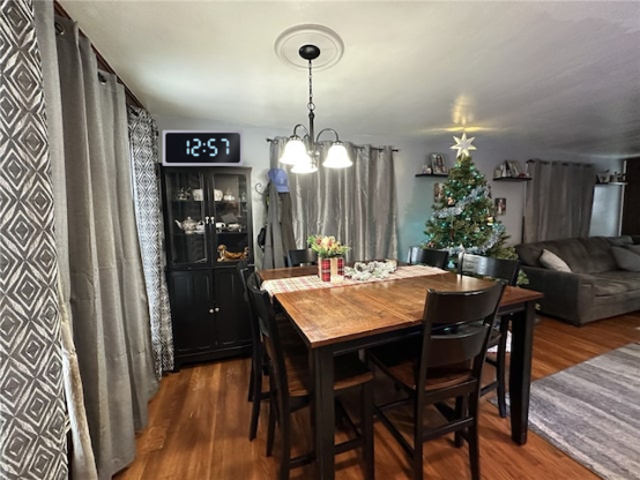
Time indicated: **12:57**
